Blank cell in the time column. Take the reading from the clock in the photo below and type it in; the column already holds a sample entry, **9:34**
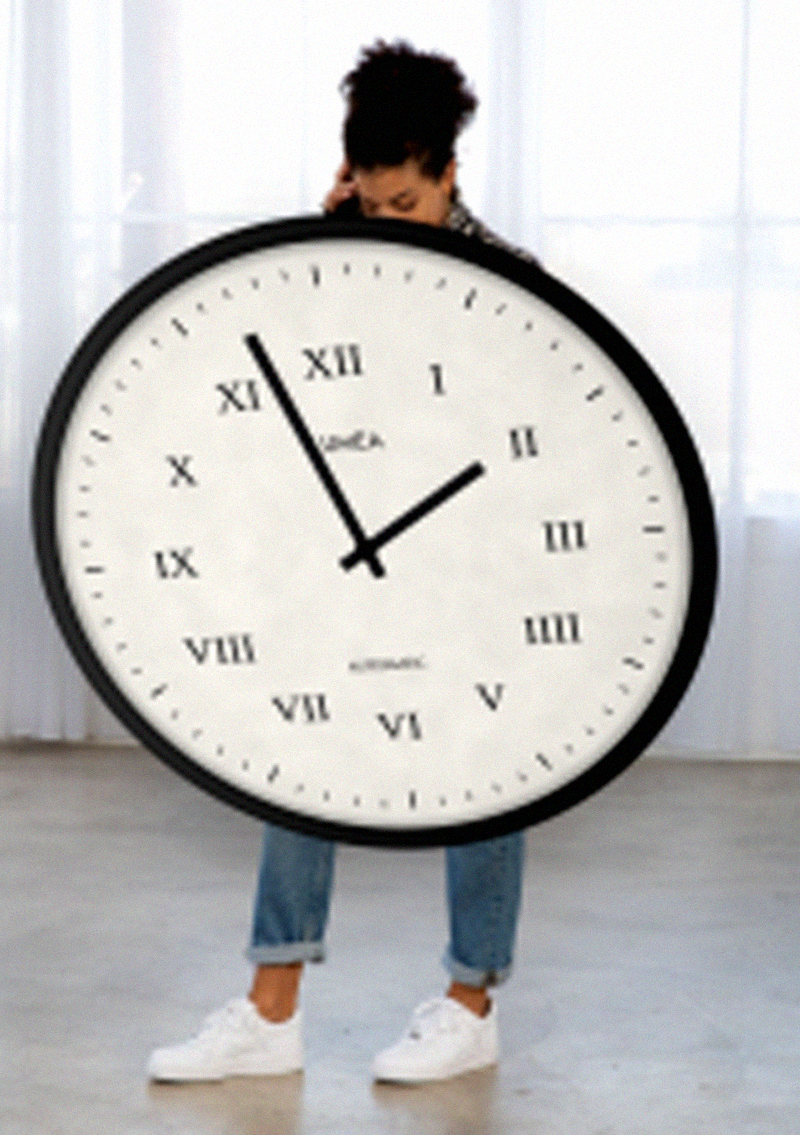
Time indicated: **1:57**
